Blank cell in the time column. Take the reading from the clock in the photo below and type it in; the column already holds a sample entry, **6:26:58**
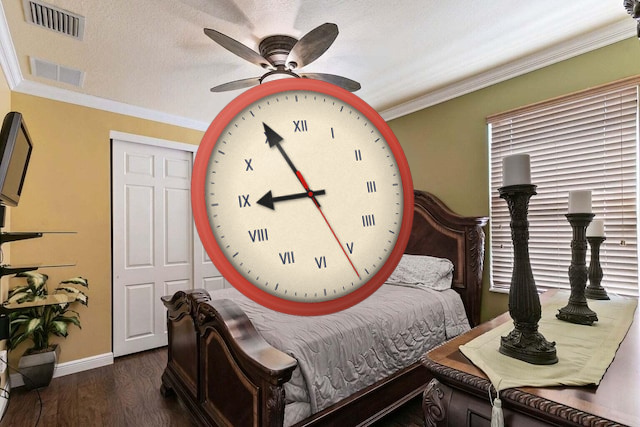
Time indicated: **8:55:26**
